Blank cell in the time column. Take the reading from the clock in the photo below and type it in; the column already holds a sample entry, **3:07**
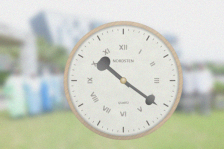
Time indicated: **10:21**
